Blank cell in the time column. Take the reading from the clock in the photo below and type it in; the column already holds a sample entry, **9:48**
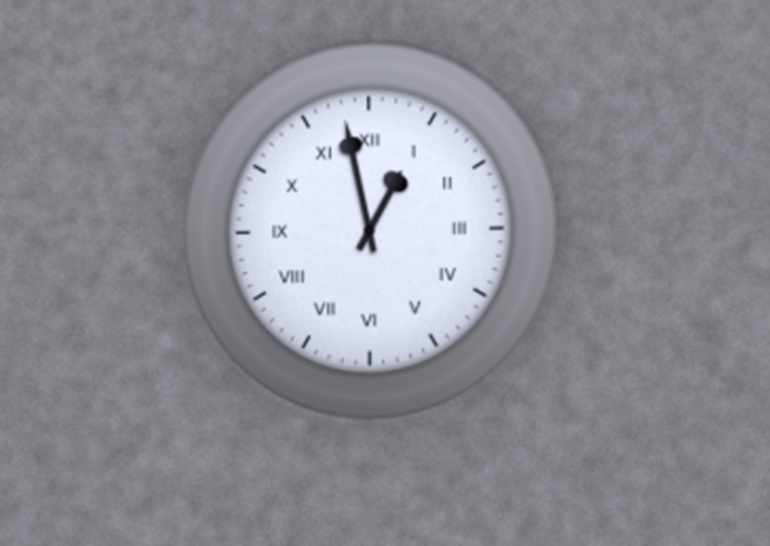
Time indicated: **12:58**
